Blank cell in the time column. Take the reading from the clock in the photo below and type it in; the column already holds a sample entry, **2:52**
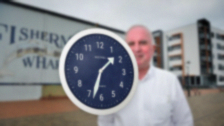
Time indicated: **1:33**
